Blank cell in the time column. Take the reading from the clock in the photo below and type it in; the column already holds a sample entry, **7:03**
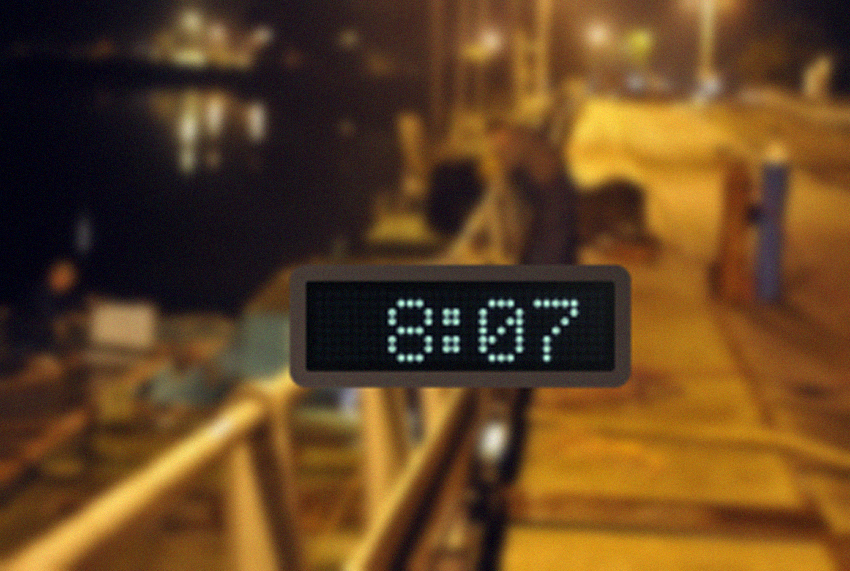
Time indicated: **8:07**
